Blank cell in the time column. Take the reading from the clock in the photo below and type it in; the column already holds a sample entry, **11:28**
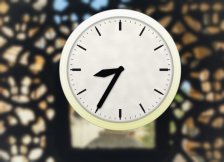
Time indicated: **8:35**
